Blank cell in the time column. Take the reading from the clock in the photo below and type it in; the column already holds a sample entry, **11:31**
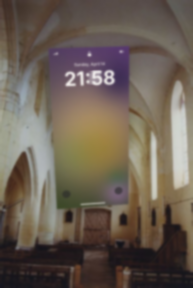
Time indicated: **21:58**
